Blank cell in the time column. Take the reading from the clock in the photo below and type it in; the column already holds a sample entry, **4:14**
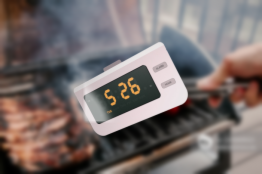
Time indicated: **5:26**
